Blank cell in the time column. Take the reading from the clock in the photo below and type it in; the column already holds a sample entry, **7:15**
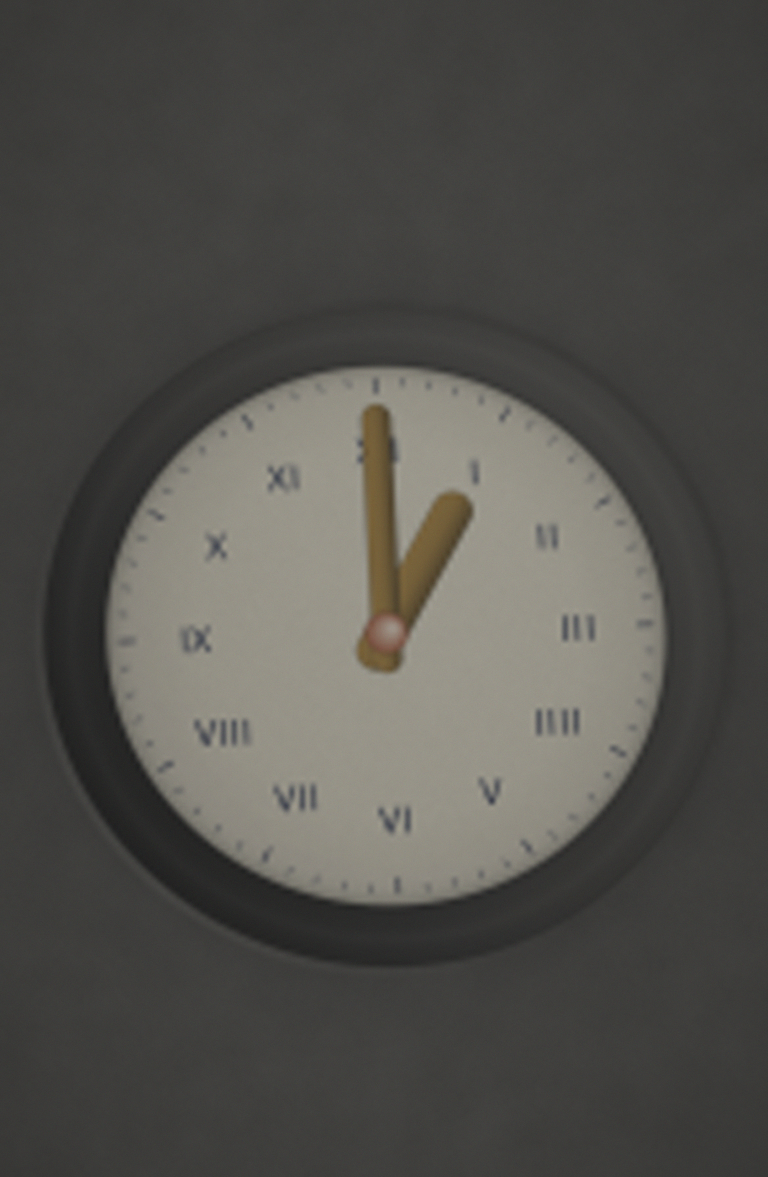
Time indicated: **1:00**
